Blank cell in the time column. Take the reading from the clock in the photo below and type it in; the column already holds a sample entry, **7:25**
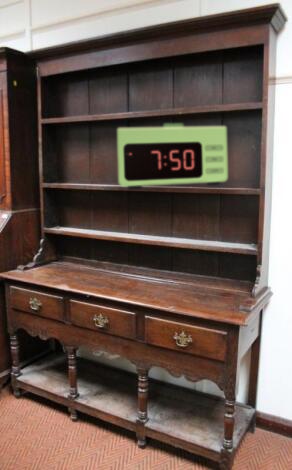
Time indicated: **7:50**
